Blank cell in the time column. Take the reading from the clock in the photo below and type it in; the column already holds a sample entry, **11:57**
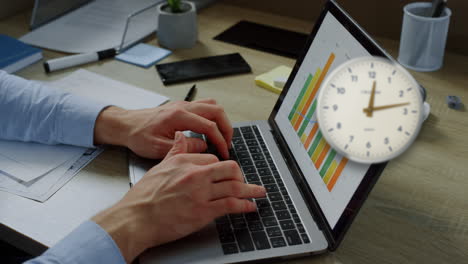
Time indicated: **12:13**
